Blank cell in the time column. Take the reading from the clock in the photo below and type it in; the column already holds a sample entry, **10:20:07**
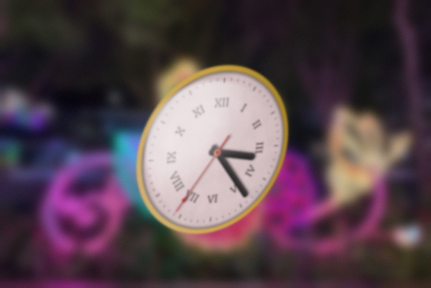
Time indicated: **3:23:36**
